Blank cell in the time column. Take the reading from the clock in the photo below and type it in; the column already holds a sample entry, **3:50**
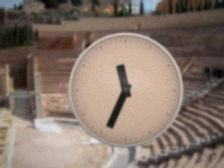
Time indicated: **11:34**
